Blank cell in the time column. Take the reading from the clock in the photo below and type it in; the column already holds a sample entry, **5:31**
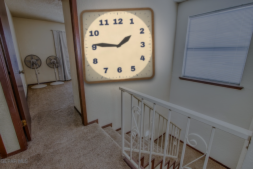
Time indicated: **1:46**
